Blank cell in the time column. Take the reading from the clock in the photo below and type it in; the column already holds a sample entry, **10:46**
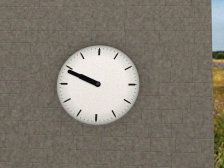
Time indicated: **9:49**
